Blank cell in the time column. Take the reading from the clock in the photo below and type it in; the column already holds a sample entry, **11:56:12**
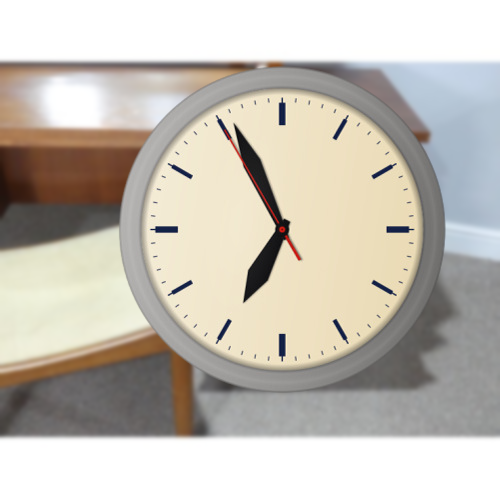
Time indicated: **6:55:55**
